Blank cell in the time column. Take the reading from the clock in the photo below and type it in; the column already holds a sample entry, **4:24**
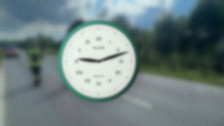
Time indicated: **9:12**
